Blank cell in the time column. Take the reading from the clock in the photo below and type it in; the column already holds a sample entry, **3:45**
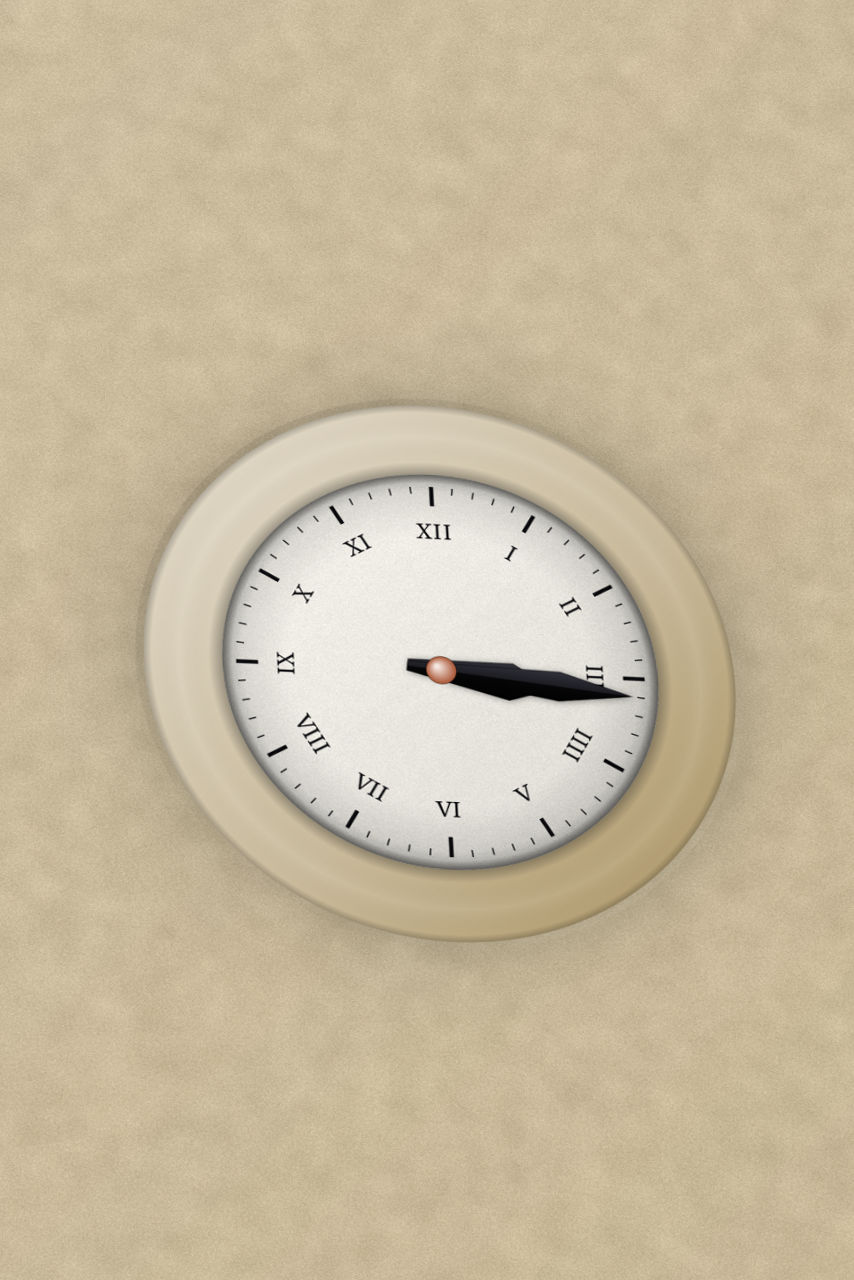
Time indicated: **3:16**
